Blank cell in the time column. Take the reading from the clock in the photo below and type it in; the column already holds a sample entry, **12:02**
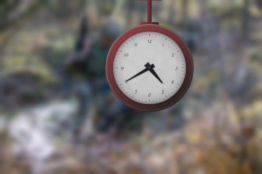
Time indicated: **4:40**
